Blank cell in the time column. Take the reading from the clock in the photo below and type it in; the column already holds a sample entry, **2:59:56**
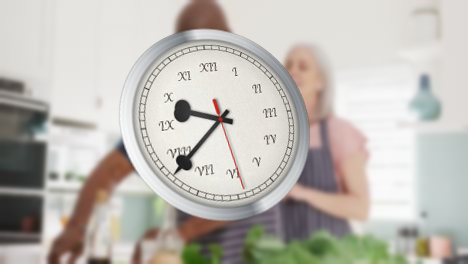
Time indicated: **9:38:29**
